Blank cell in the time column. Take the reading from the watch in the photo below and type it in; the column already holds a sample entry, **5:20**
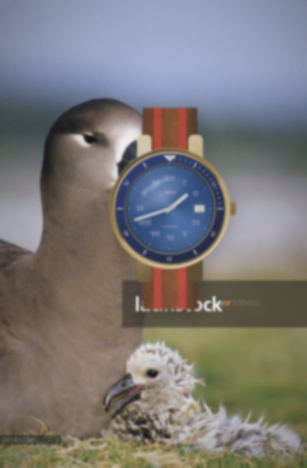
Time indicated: **1:42**
